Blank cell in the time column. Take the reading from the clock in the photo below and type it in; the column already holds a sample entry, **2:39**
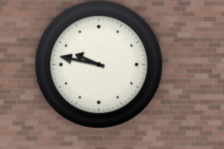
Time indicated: **9:47**
